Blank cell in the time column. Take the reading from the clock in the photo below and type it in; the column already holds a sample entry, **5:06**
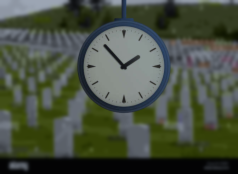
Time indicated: **1:53**
